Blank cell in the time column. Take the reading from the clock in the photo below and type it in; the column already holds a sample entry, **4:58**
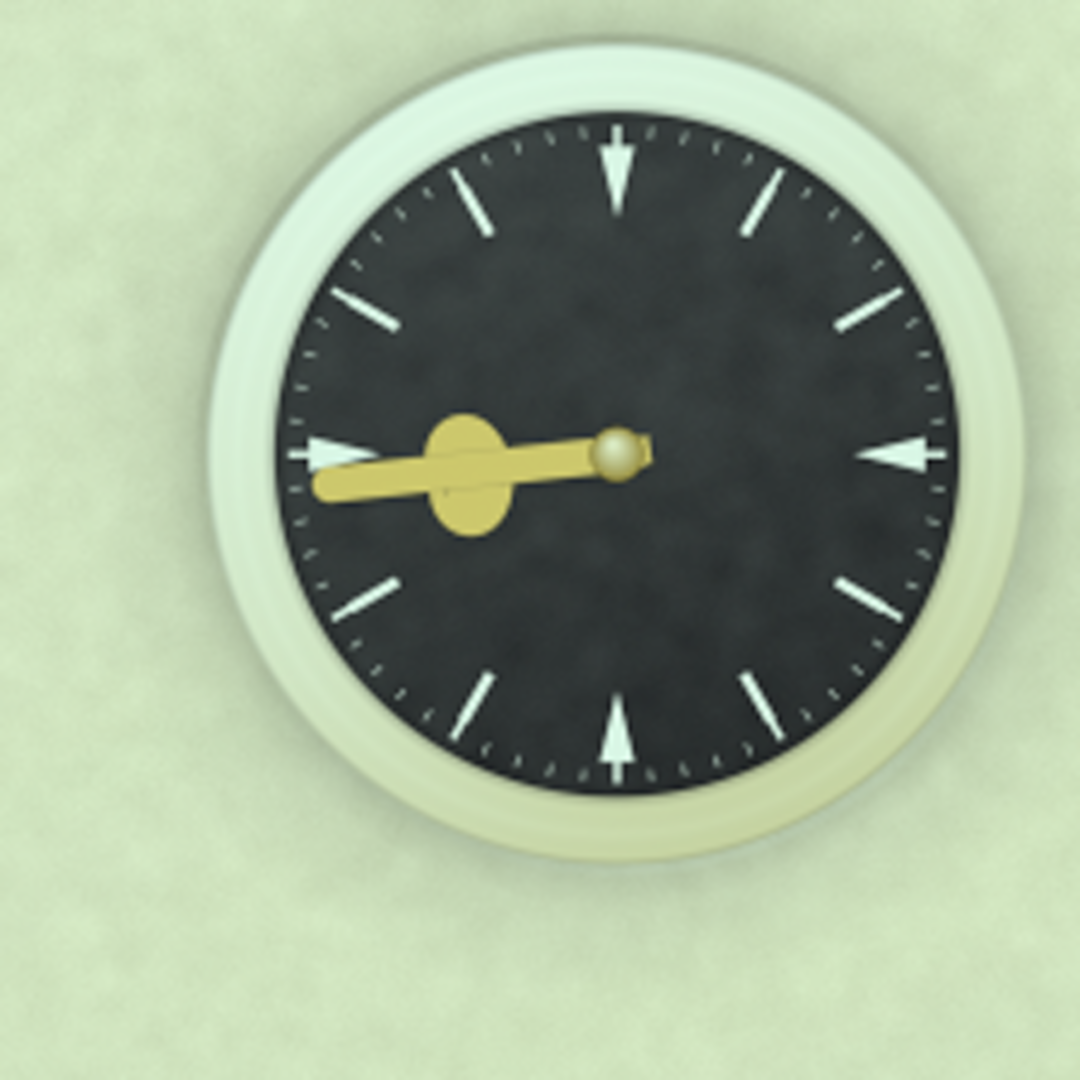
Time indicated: **8:44**
